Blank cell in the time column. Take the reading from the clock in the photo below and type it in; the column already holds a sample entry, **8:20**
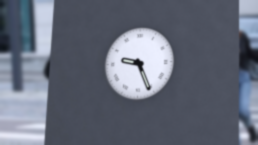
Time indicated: **9:26**
